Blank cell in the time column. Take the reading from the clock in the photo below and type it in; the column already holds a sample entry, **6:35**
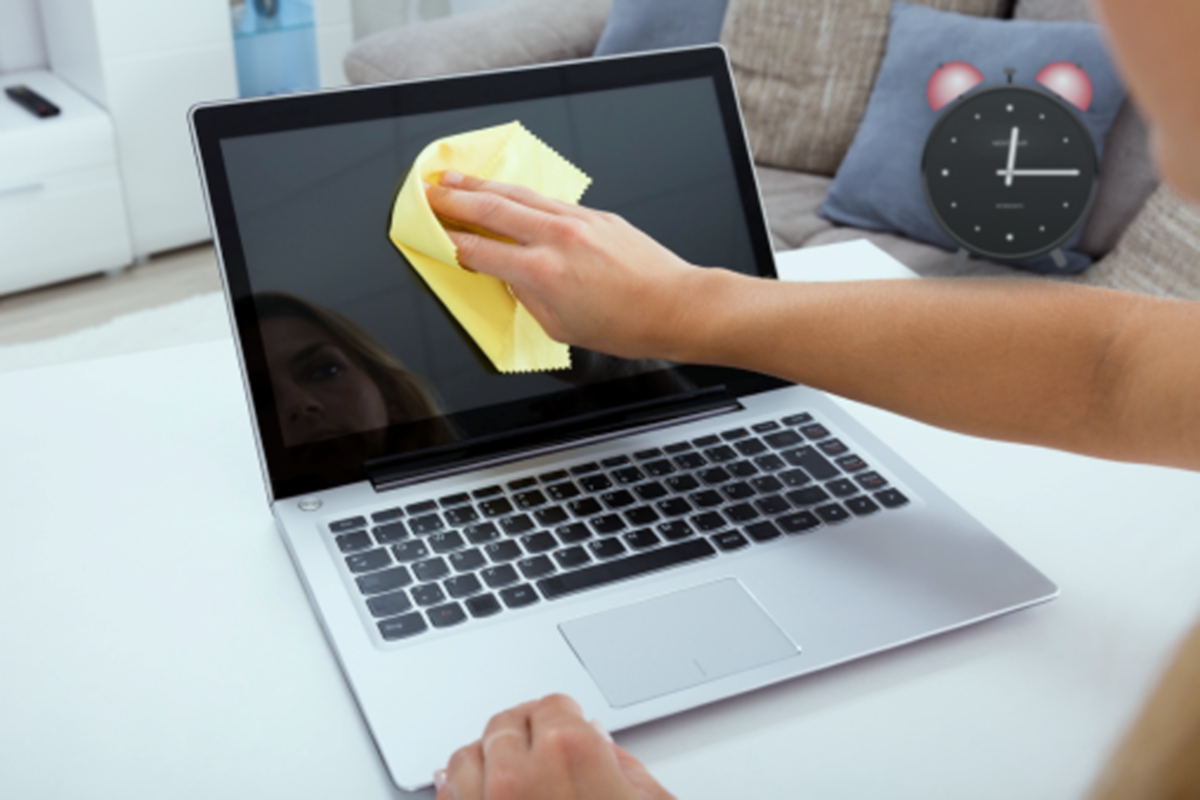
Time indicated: **12:15**
